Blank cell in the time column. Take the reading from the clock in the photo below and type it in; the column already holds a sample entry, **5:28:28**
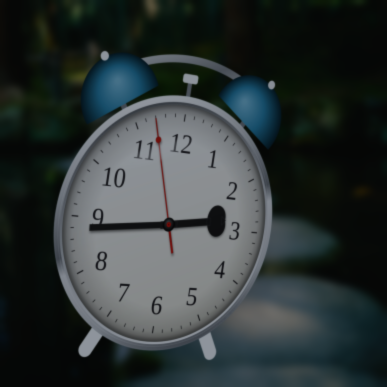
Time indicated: **2:43:57**
